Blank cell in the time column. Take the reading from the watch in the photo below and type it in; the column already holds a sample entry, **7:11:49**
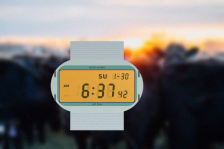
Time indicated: **6:37:42**
